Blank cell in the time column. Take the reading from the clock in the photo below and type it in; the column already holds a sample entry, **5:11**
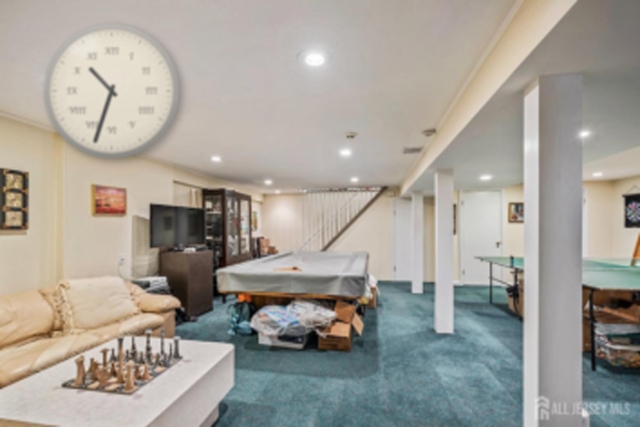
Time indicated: **10:33**
